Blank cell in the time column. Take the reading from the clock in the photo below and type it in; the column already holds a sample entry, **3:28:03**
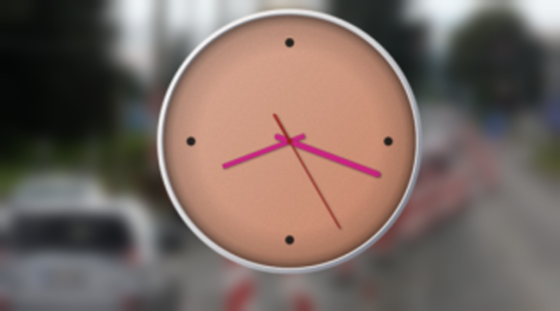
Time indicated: **8:18:25**
